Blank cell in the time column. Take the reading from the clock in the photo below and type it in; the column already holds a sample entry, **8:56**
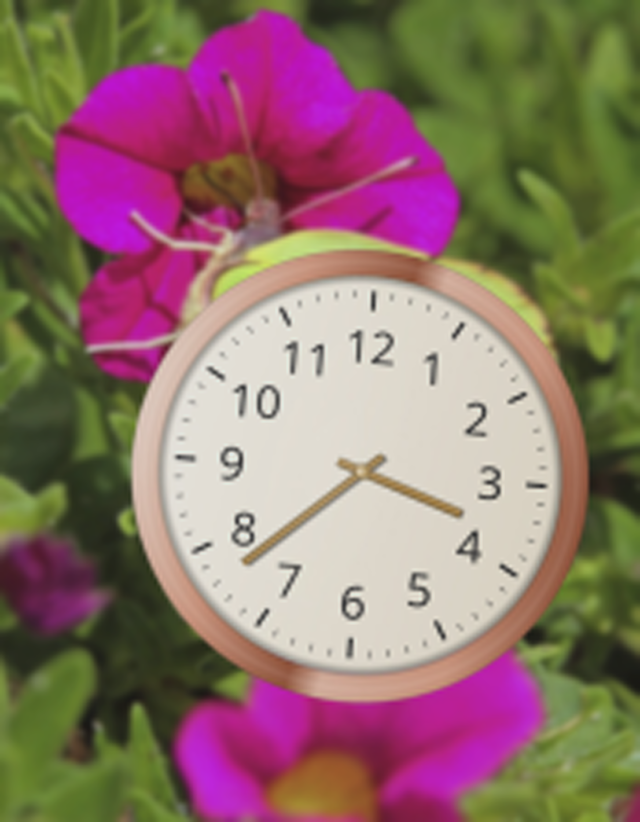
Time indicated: **3:38**
